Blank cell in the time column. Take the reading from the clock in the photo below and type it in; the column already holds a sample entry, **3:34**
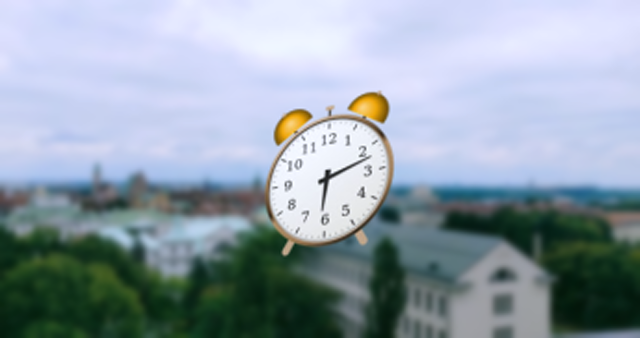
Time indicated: **6:12**
